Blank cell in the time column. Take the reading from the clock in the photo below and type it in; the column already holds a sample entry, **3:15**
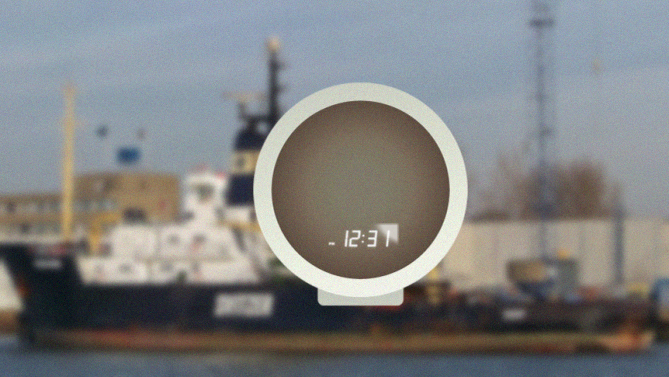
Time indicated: **12:31**
